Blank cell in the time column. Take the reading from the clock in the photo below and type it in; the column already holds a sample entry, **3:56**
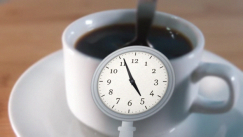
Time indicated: **4:56**
